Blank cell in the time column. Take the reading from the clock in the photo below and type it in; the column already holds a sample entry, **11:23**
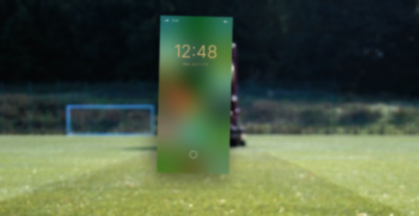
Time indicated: **12:48**
